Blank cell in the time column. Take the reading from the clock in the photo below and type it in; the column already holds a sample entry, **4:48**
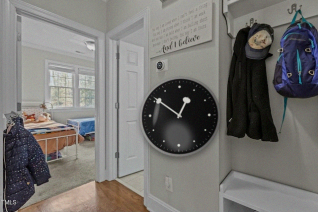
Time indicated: **12:51**
